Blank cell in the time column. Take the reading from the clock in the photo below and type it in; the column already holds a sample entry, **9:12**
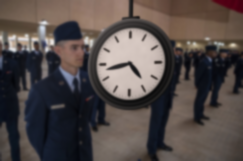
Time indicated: **4:43**
